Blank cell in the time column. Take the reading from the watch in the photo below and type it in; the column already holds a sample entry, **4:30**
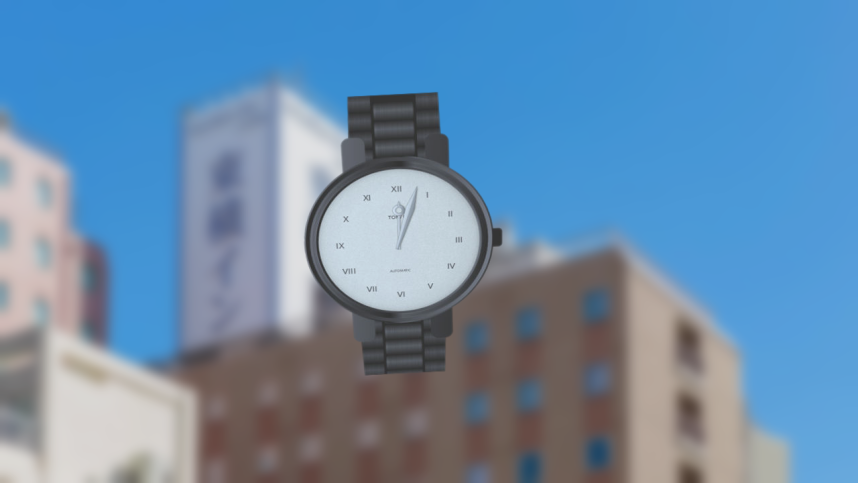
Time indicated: **12:03**
